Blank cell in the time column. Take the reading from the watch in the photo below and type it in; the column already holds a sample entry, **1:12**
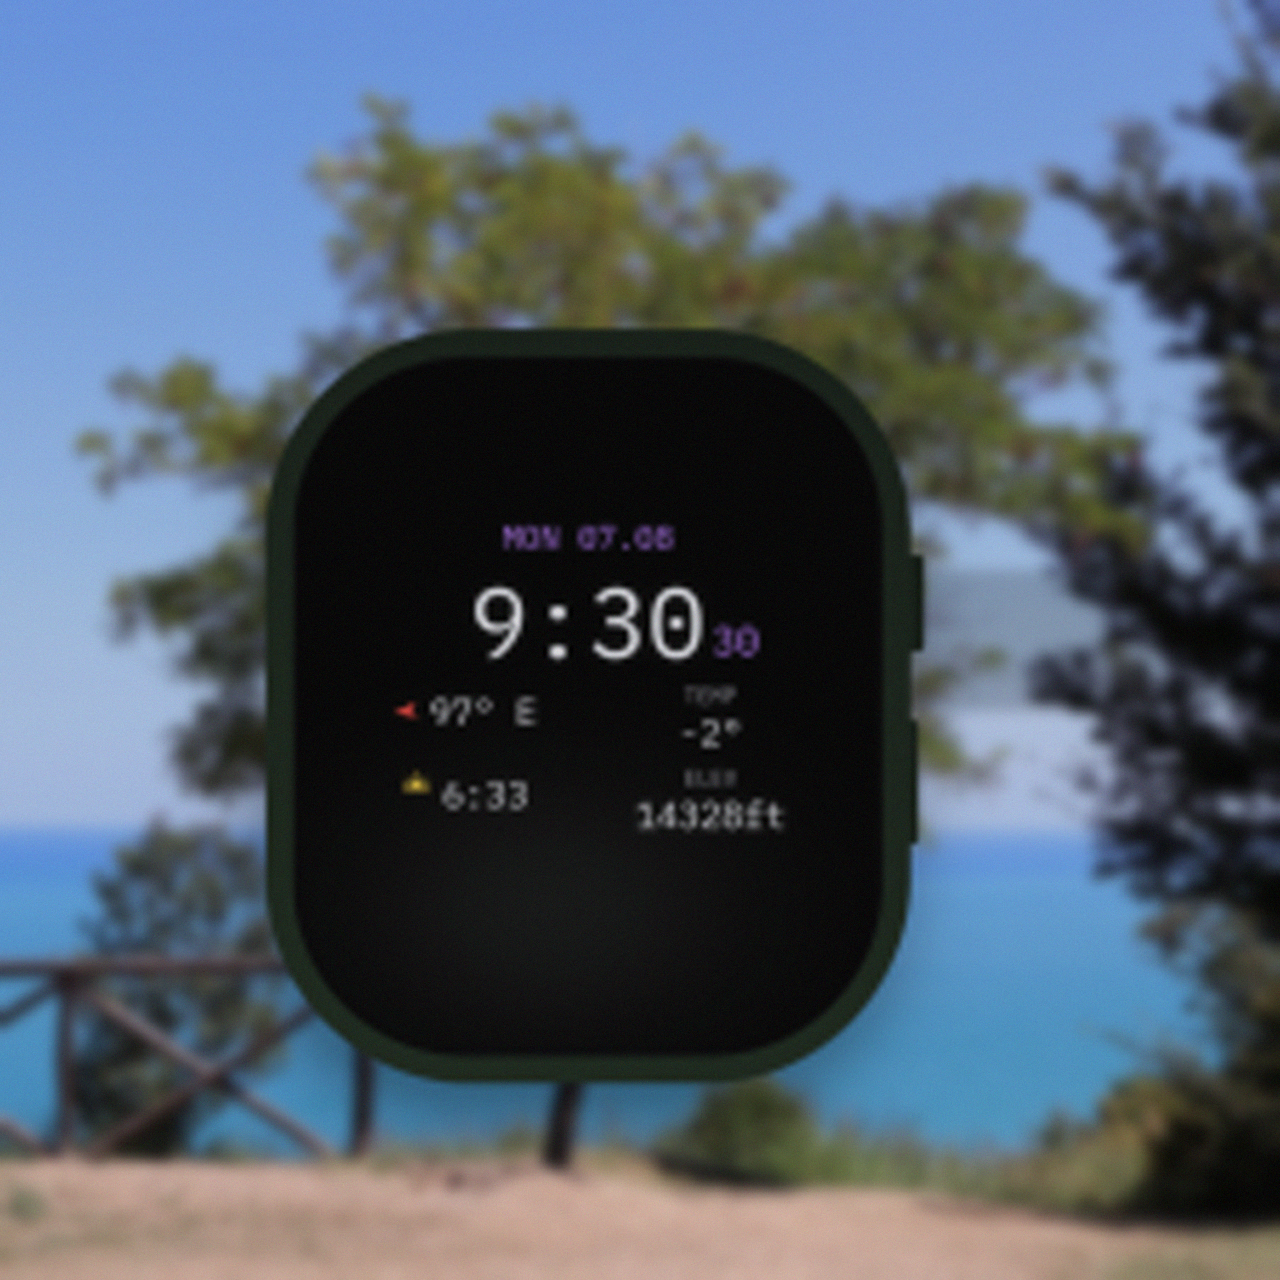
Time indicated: **9:30**
